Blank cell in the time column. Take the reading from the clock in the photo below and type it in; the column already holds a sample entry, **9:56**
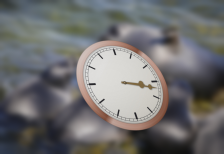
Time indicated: **3:17**
